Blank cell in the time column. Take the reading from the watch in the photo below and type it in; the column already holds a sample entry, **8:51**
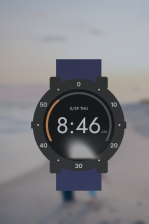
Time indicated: **8:46**
